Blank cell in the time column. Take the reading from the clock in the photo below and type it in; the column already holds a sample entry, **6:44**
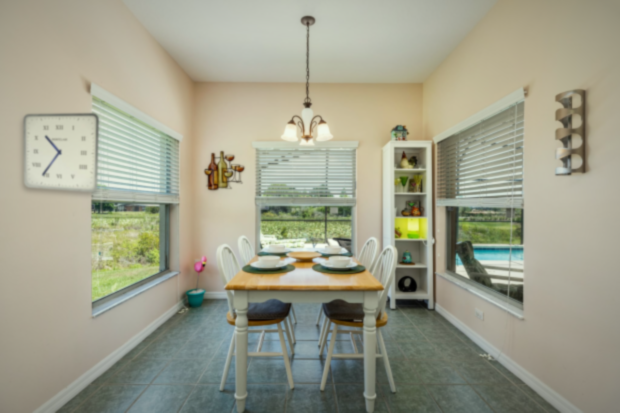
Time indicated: **10:36**
